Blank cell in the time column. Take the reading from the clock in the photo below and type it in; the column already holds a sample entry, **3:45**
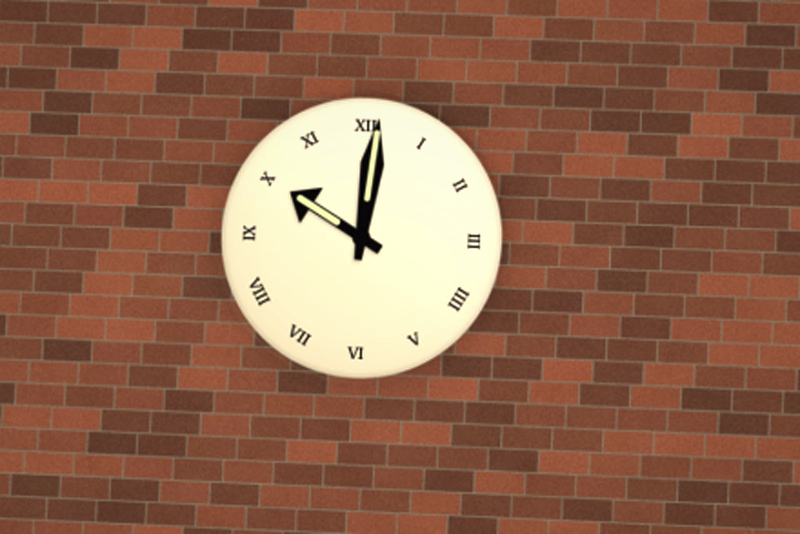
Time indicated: **10:01**
